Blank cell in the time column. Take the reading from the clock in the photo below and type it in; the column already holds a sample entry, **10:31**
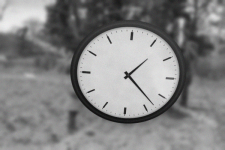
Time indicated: **1:23**
